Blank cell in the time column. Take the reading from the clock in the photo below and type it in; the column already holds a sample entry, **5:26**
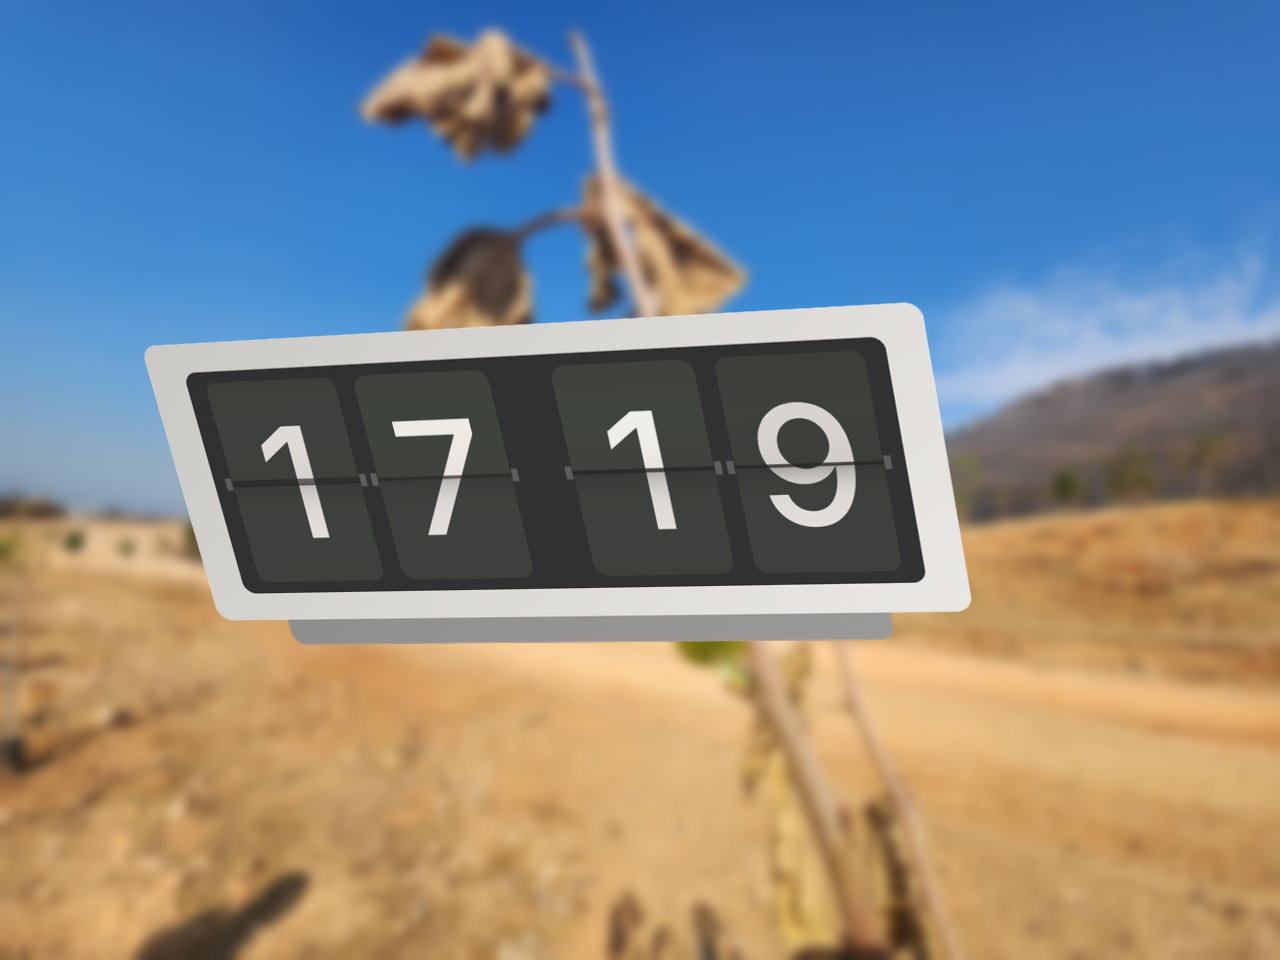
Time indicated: **17:19**
